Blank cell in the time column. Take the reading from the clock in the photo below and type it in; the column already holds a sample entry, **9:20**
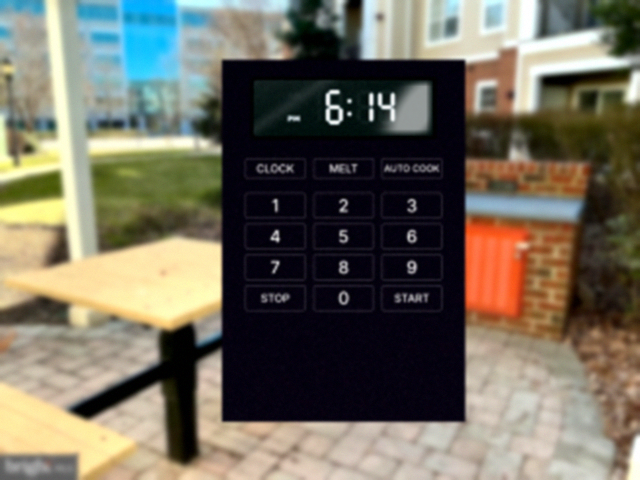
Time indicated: **6:14**
